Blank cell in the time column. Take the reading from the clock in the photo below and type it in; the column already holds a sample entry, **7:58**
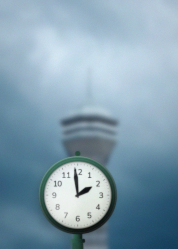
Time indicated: **1:59**
